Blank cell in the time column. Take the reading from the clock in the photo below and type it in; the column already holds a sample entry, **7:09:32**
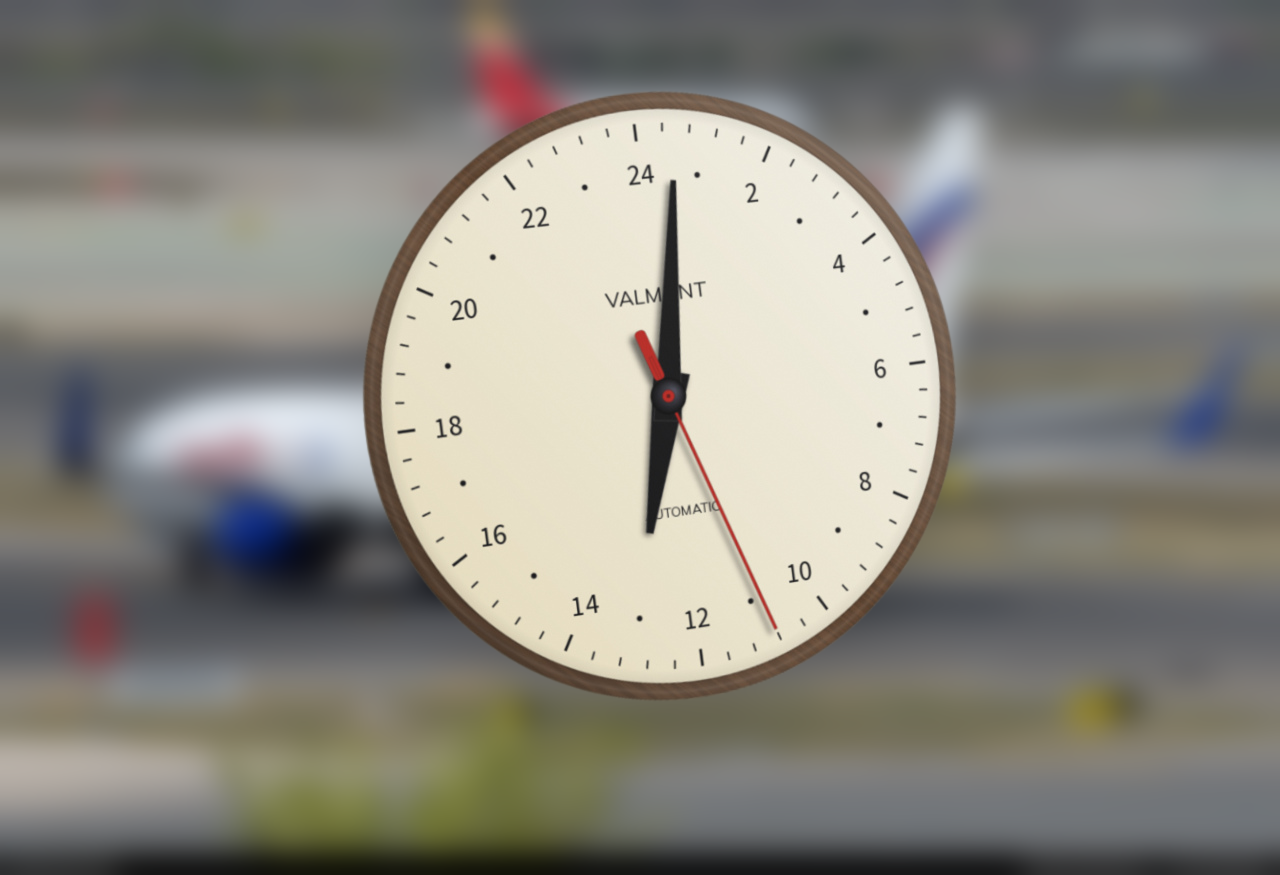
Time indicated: **13:01:27**
